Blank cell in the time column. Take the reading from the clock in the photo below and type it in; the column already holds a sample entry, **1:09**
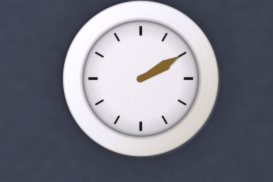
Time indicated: **2:10**
